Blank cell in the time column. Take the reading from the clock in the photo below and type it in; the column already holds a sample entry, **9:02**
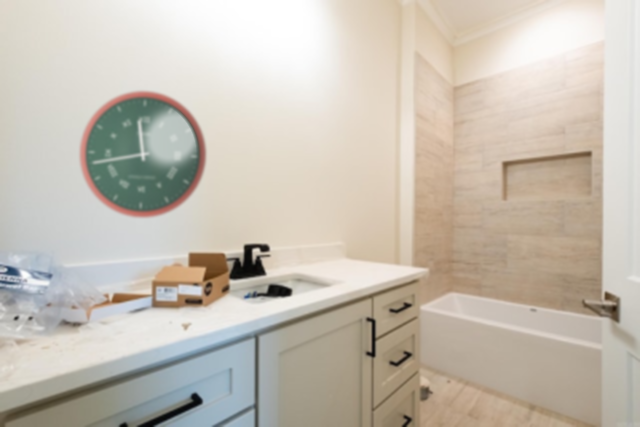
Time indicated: **11:43**
